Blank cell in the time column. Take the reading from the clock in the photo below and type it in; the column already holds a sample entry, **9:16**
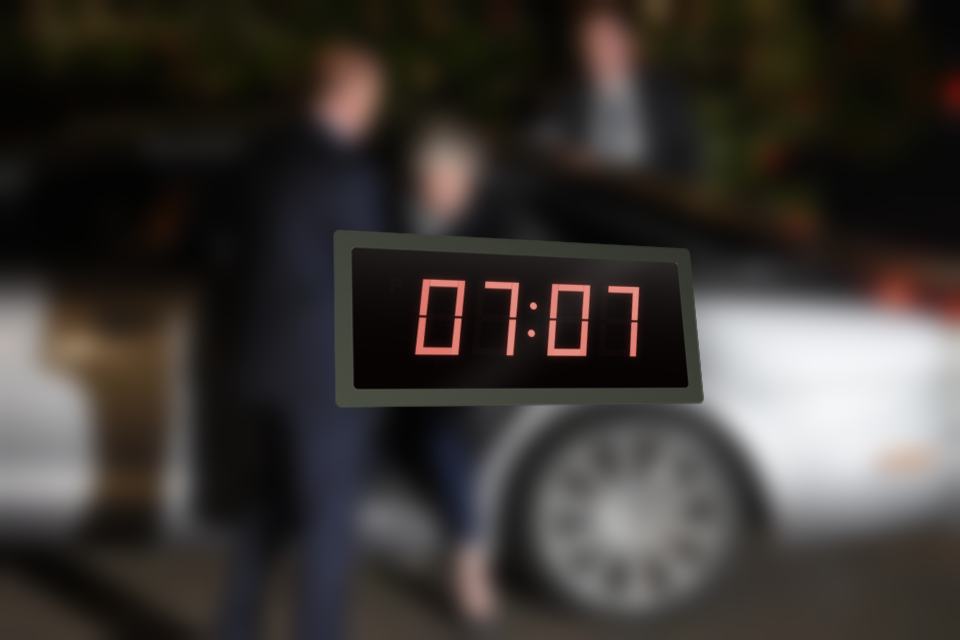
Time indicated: **7:07**
